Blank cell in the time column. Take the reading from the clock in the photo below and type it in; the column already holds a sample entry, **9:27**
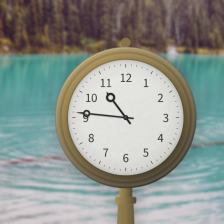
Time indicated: **10:46**
